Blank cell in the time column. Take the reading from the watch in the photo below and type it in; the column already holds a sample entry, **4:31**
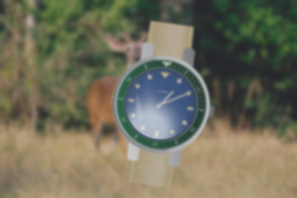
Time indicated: **1:10**
